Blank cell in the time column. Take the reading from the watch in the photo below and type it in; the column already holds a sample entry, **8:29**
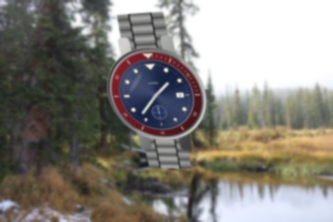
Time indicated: **1:37**
